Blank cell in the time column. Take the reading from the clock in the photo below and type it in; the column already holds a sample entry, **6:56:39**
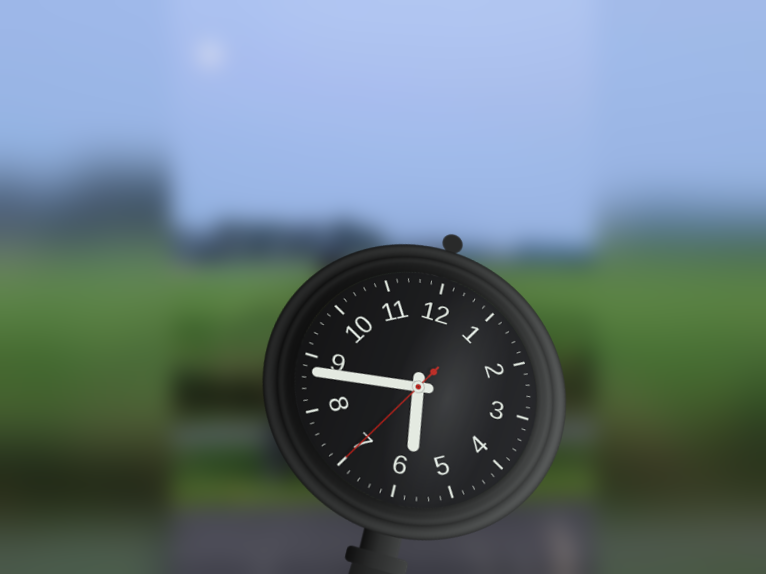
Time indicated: **5:43:35**
